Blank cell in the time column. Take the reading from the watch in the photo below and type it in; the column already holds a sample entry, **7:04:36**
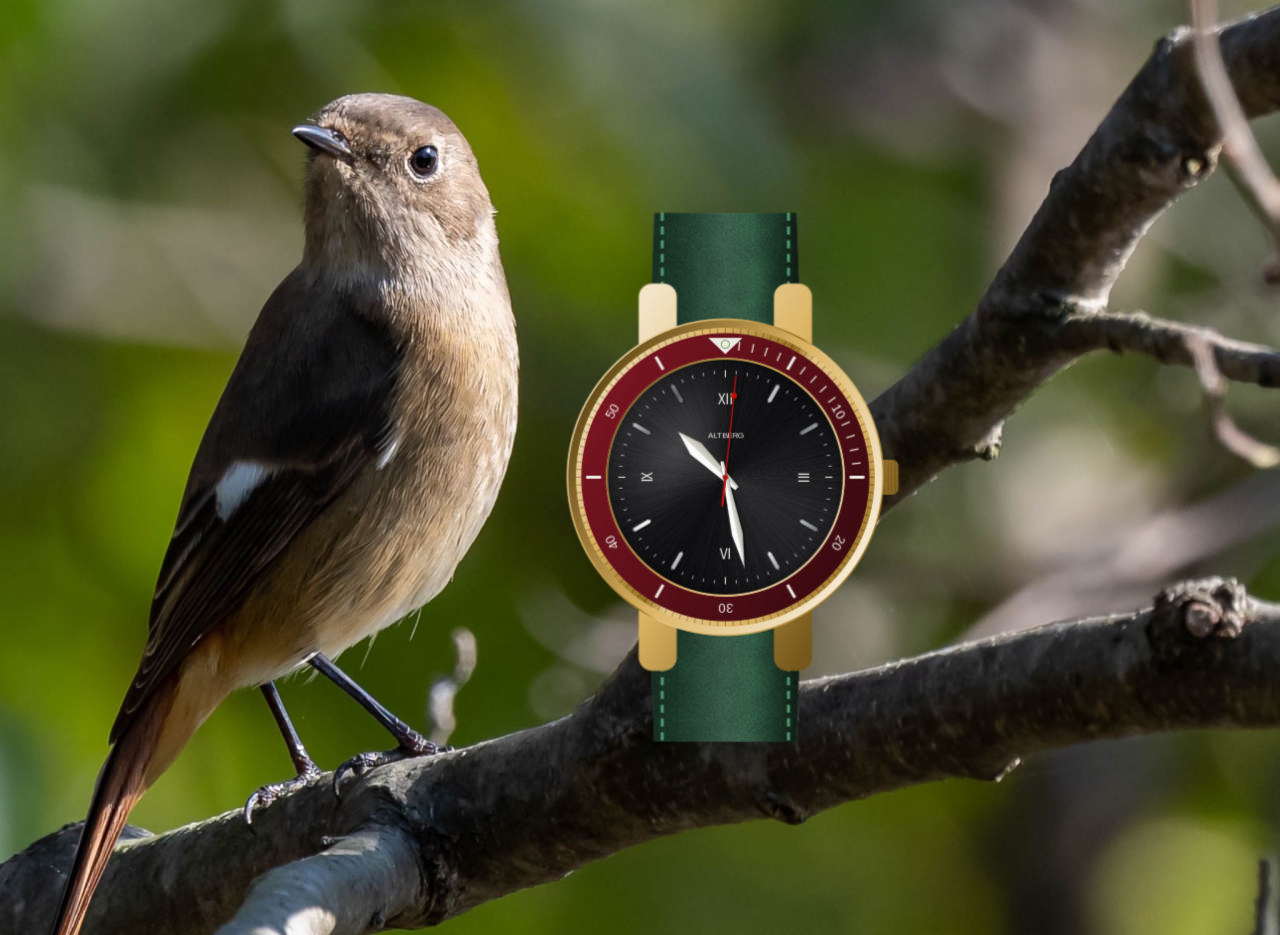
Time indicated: **10:28:01**
